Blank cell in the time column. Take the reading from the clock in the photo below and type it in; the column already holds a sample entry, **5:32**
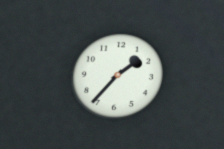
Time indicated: **1:36**
